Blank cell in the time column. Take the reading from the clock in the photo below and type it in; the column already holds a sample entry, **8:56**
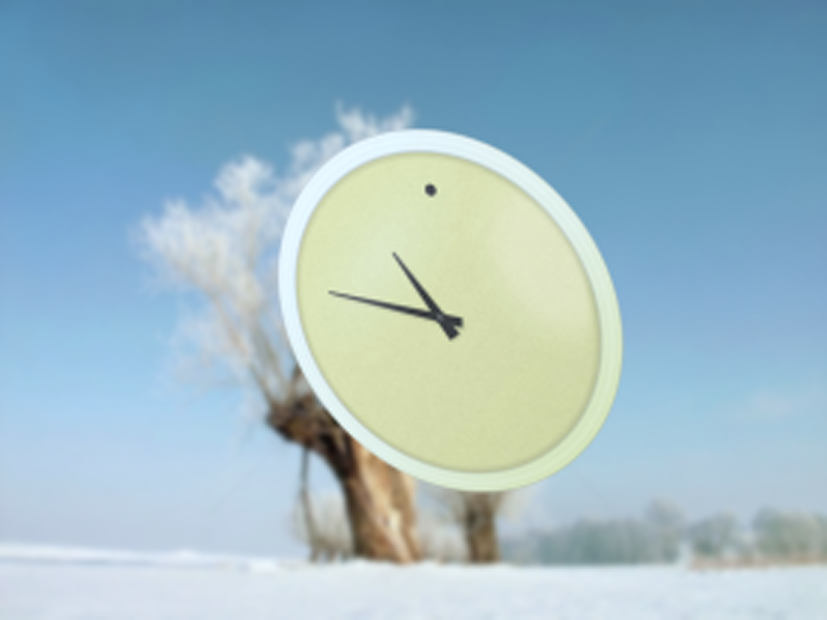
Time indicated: **10:46**
